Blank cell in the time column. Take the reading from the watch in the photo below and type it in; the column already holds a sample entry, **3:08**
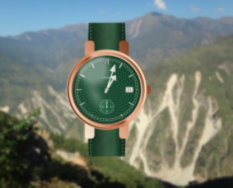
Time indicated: **1:03**
